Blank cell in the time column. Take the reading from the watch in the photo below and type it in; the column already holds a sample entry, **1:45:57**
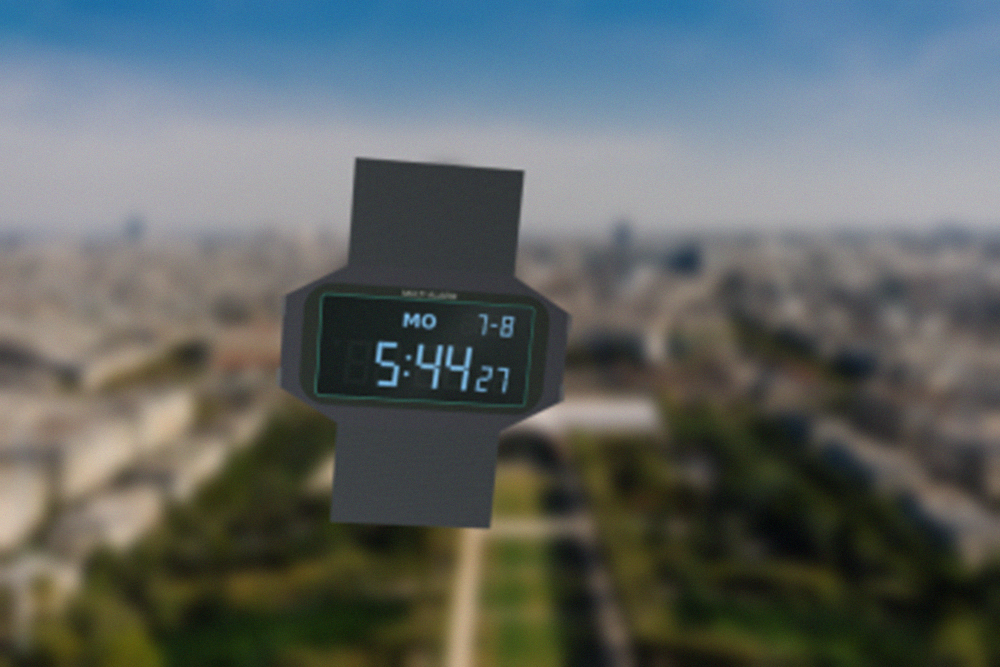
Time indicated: **5:44:27**
